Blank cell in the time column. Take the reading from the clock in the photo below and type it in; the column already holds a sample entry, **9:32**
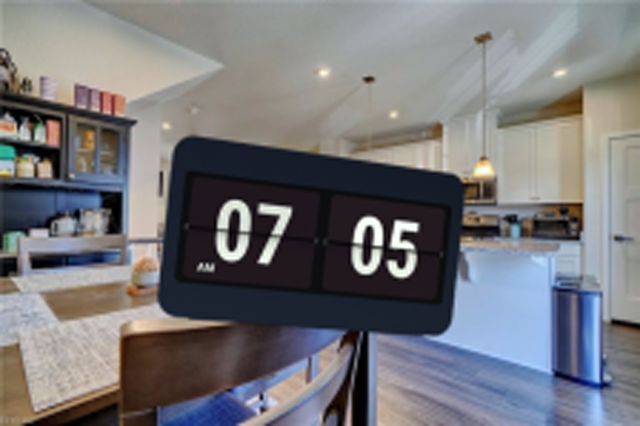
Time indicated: **7:05**
